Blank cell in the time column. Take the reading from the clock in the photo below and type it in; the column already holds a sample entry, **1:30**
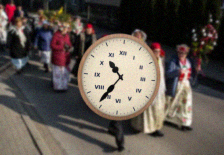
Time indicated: **10:36**
